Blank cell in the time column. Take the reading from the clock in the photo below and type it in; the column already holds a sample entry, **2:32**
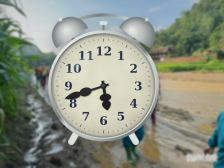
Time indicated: **5:42**
